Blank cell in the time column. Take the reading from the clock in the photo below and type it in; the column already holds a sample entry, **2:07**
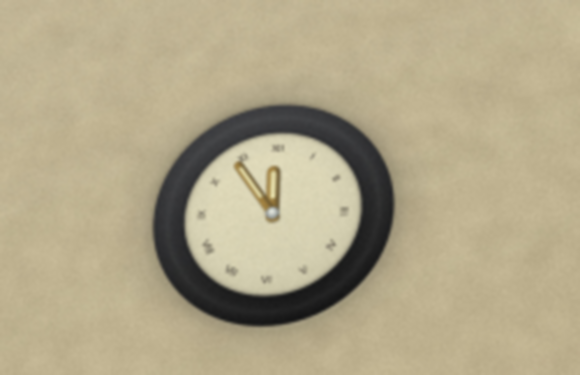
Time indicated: **11:54**
